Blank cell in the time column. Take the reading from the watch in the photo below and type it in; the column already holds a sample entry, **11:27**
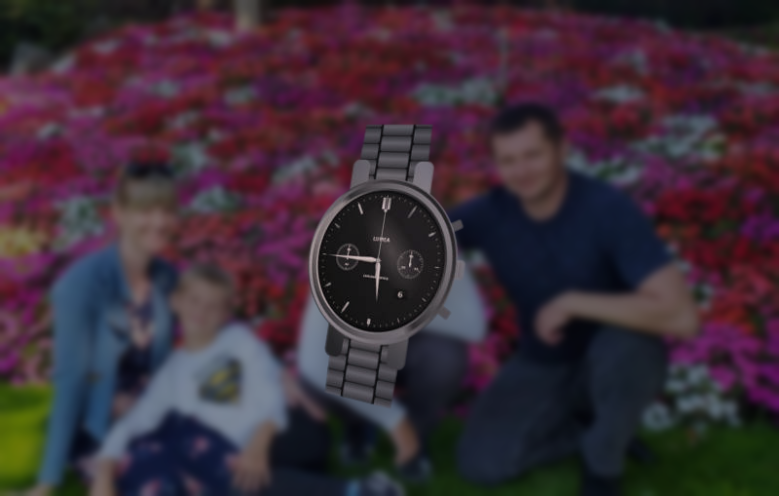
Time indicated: **5:45**
